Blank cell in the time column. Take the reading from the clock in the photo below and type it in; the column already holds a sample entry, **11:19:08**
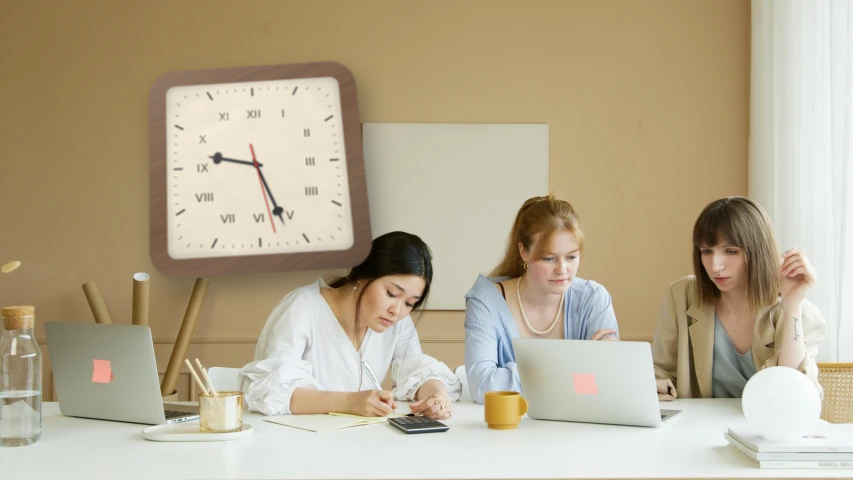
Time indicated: **9:26:28**
